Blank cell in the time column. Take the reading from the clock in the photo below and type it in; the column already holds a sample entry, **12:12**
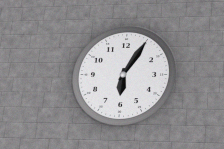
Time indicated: **6:05**
